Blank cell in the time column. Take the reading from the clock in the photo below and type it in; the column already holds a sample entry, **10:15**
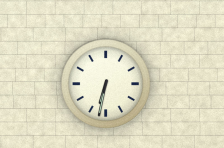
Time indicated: **6:32**
